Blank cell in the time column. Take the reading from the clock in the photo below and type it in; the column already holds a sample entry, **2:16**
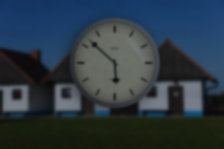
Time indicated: **5:52**
